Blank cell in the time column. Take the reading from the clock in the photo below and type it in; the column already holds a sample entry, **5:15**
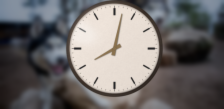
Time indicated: **8:02**
